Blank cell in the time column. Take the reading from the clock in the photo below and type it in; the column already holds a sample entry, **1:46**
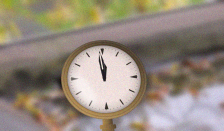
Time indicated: **11:59**
